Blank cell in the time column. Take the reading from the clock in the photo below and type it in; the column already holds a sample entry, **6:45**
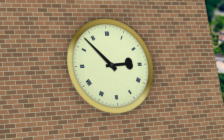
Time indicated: **2:53**
